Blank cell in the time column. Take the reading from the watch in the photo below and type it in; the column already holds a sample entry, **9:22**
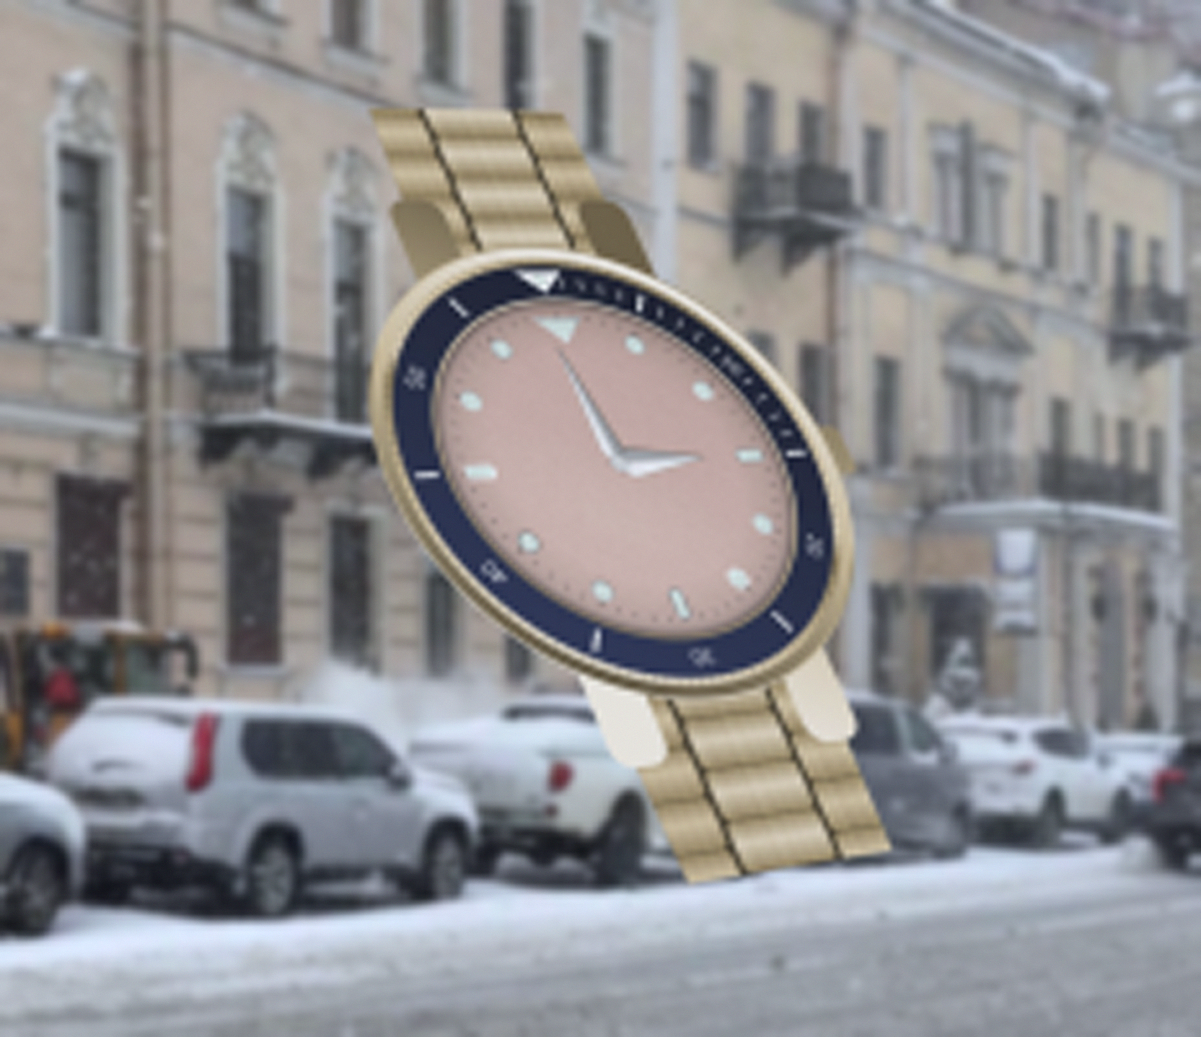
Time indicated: **2:59**
